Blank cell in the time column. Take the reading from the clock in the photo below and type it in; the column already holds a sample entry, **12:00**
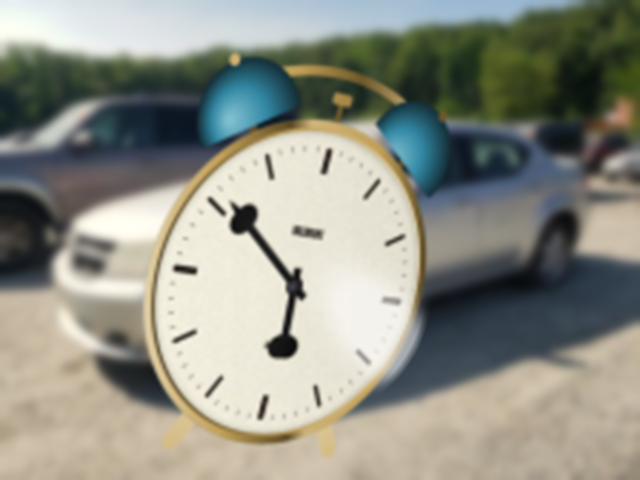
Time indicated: **5:51**
